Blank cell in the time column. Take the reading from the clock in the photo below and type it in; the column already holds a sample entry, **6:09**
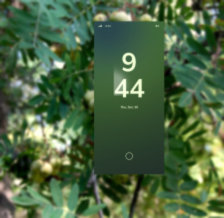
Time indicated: **9:44**
